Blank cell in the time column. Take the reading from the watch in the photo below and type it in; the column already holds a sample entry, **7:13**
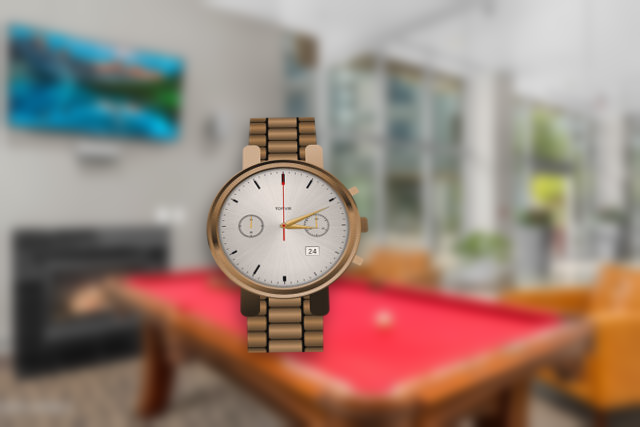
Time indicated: **3:11**
